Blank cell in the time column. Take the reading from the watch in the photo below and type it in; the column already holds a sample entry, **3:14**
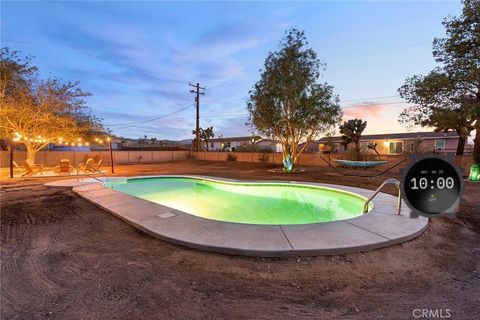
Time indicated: **10:00**
